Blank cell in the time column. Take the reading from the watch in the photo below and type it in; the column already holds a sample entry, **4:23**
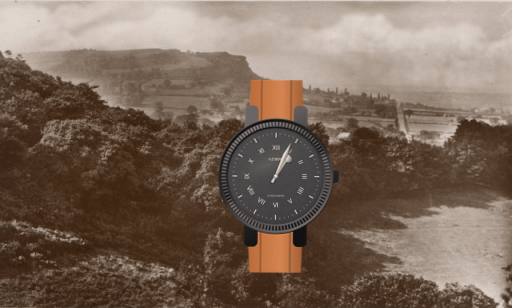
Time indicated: **1:04**
